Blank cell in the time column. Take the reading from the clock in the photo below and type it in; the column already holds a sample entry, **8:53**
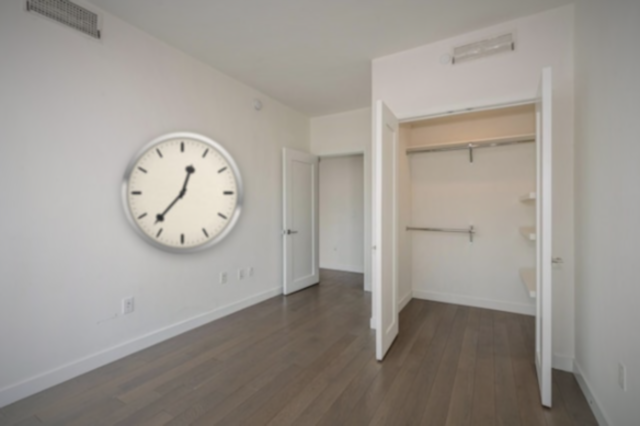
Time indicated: **12:37**
